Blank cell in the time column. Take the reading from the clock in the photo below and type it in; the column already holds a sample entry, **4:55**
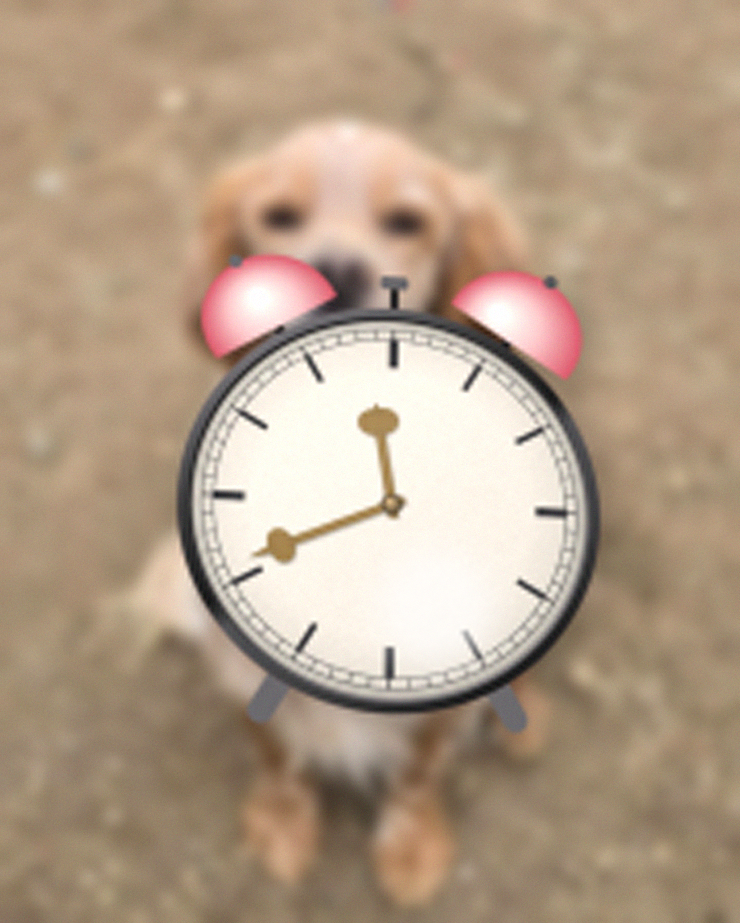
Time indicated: **11:41**
